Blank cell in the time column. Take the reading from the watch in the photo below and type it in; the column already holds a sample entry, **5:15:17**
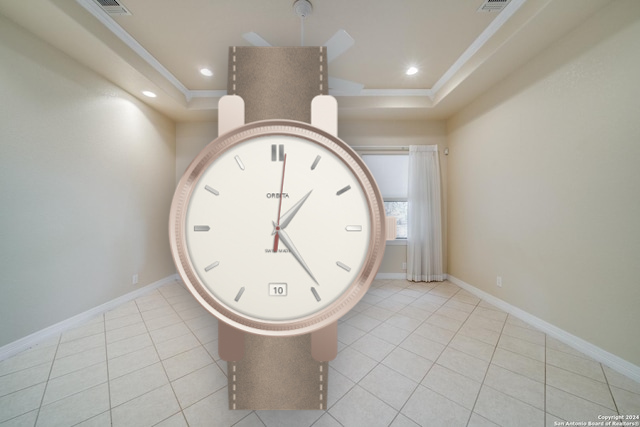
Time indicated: **1:24:01**
